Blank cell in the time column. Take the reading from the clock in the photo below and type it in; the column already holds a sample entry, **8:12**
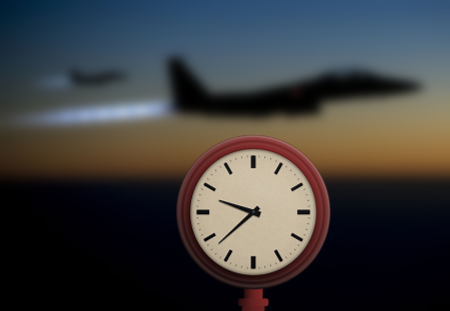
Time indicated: **9:38**
